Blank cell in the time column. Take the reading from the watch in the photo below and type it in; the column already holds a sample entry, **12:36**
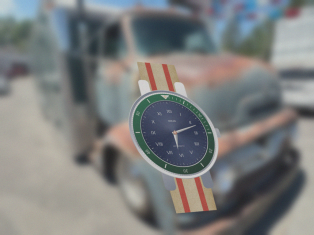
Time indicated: **6:12**
